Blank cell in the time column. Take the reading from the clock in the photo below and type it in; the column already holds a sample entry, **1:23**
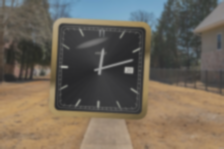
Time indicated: **12:12**
